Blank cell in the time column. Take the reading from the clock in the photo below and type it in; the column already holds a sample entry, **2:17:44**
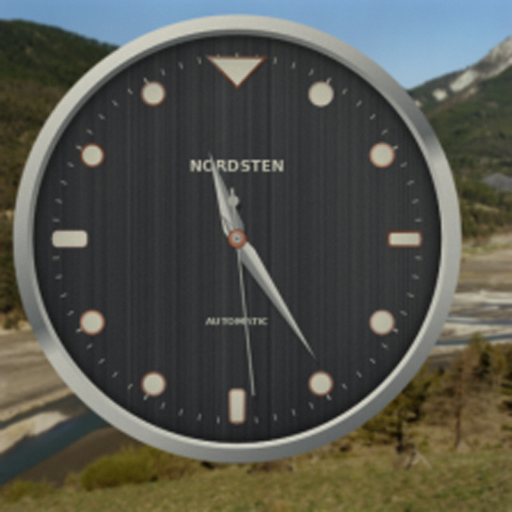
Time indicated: **11:24:29**
